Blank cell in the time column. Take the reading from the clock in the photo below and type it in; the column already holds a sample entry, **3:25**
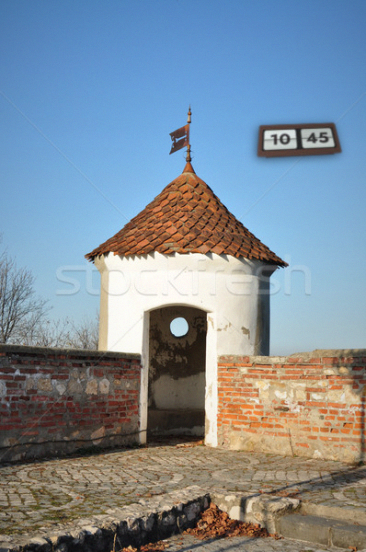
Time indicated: **10:45**
